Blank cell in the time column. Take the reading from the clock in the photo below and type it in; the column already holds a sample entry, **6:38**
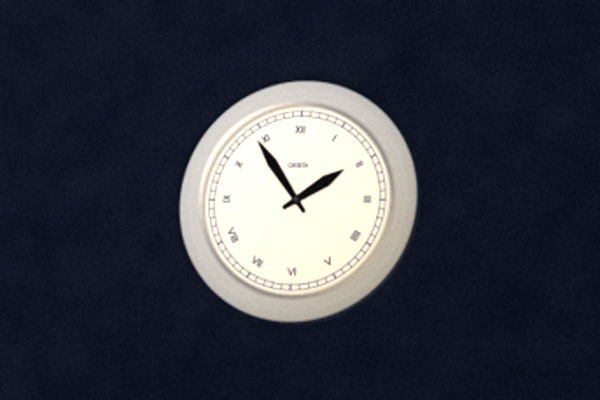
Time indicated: **1:54**
